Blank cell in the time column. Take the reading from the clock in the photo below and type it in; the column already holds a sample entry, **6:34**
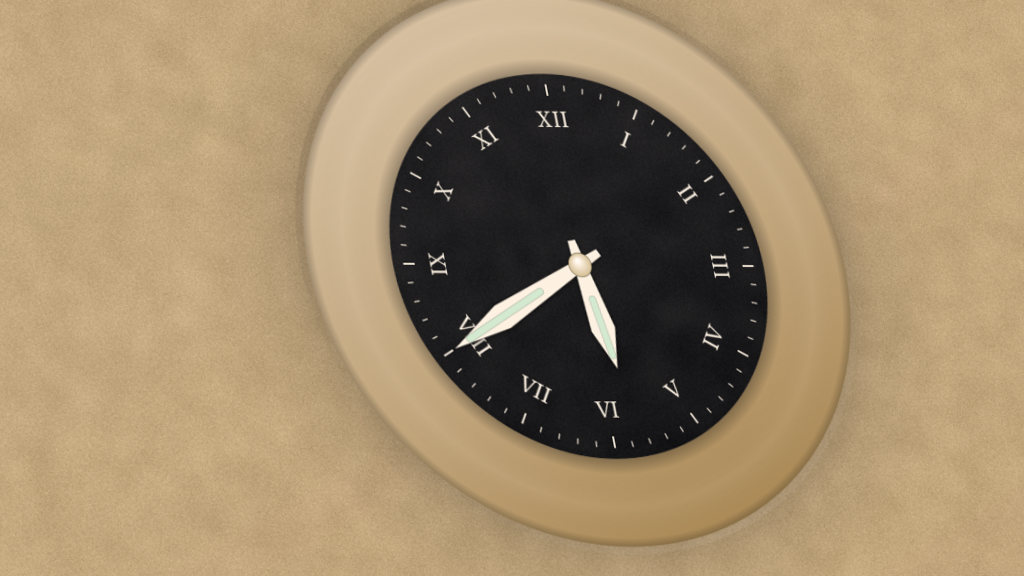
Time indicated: **5:40**
